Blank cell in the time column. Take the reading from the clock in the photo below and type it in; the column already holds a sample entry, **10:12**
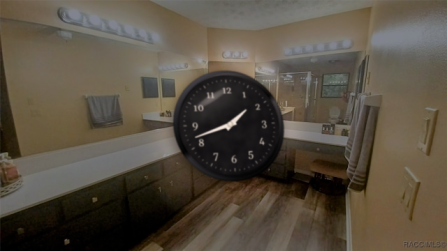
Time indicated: **1:42**
